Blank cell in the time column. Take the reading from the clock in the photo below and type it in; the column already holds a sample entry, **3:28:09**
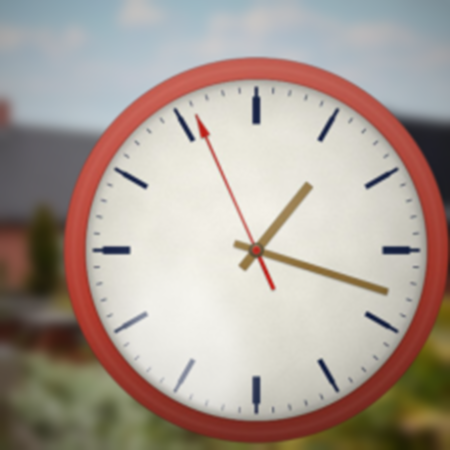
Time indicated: **1:17:56**
